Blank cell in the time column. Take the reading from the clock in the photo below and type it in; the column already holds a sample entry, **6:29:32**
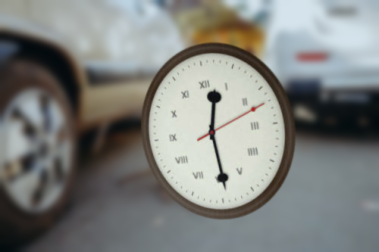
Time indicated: **12:29:12**
